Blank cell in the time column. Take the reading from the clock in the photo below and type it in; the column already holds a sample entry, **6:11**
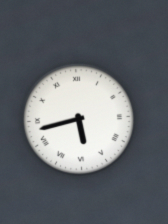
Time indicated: **5:43**
